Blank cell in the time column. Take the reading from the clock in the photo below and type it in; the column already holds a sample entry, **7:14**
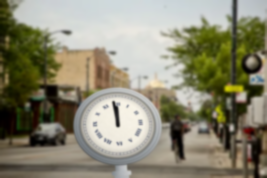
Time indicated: **11:59**
